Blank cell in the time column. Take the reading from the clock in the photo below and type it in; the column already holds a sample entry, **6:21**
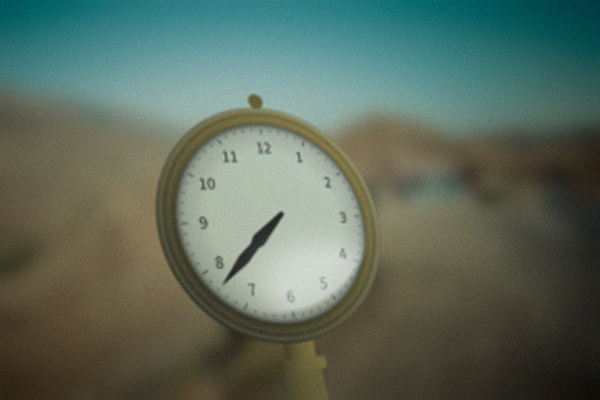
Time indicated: **7:38**
